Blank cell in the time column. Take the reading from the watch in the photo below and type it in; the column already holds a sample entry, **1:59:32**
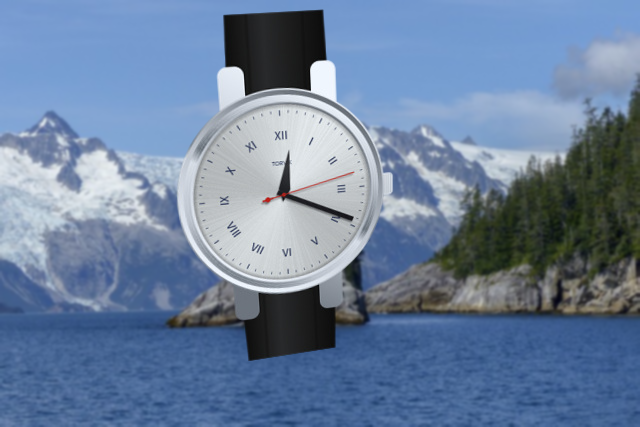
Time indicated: **12:19:13**
